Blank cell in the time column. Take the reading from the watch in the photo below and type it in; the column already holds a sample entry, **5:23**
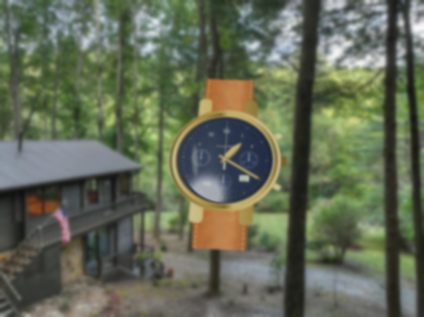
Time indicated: **1:20**
